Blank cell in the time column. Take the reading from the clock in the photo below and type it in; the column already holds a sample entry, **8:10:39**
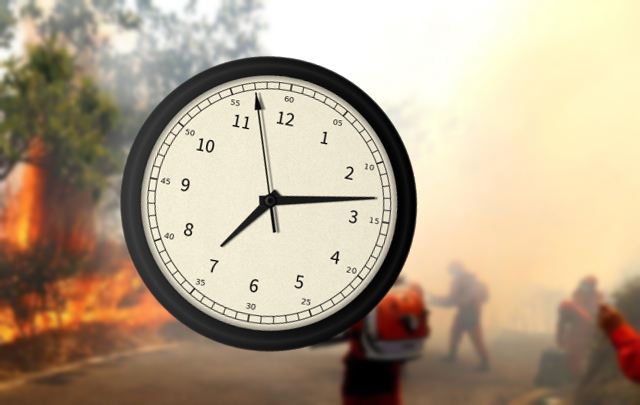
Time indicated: **7:12:57**
